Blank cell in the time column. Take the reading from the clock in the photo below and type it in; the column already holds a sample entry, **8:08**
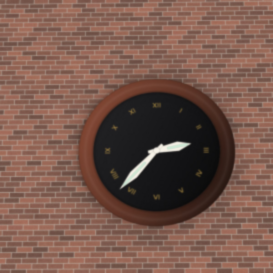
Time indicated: **2:37**
